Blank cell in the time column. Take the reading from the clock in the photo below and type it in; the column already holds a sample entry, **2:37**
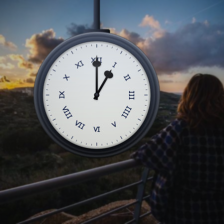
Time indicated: **1:00**
